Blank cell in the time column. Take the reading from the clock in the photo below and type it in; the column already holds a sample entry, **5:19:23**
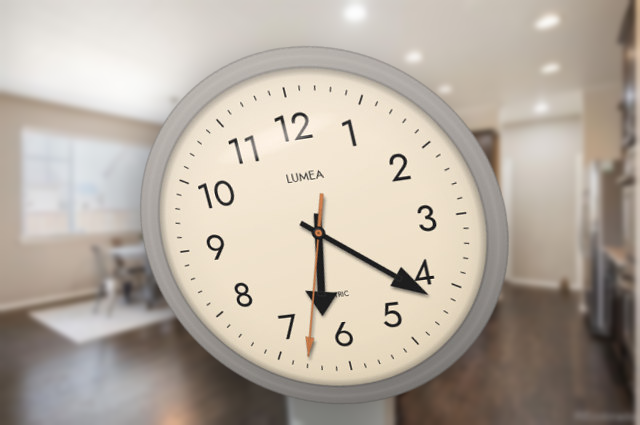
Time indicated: **6:21:33**
